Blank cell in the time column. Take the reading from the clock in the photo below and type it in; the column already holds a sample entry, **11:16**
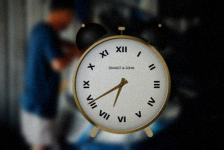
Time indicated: **6:40**
